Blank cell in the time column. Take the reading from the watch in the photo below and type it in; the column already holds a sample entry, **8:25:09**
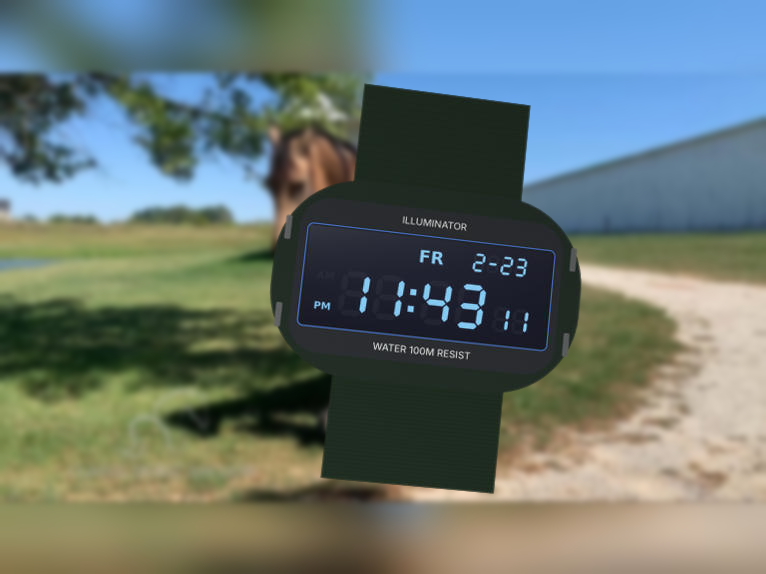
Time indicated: **11:43:11**
